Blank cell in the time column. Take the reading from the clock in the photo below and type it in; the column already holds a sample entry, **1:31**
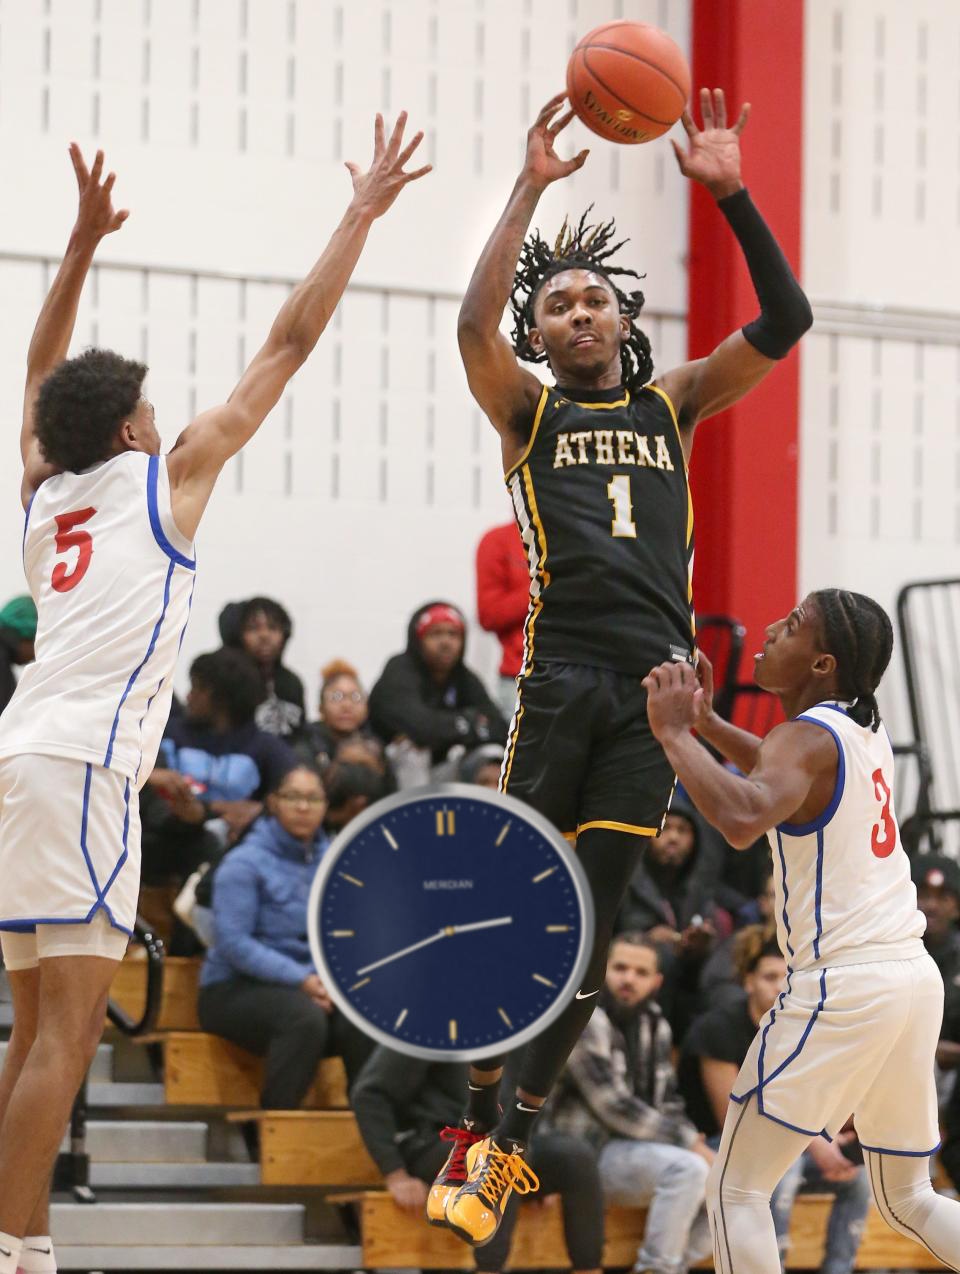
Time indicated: **2:41**
